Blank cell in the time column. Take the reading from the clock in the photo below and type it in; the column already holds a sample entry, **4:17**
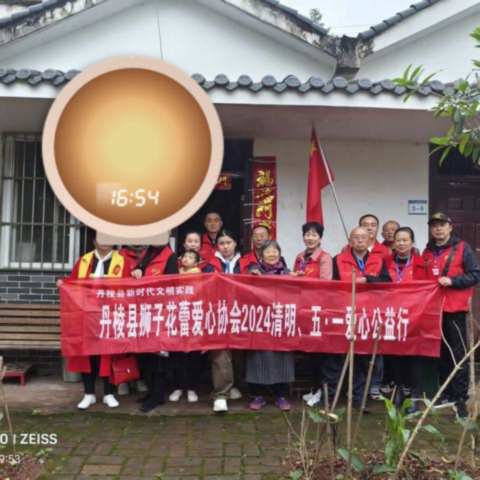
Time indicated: **16:54**
